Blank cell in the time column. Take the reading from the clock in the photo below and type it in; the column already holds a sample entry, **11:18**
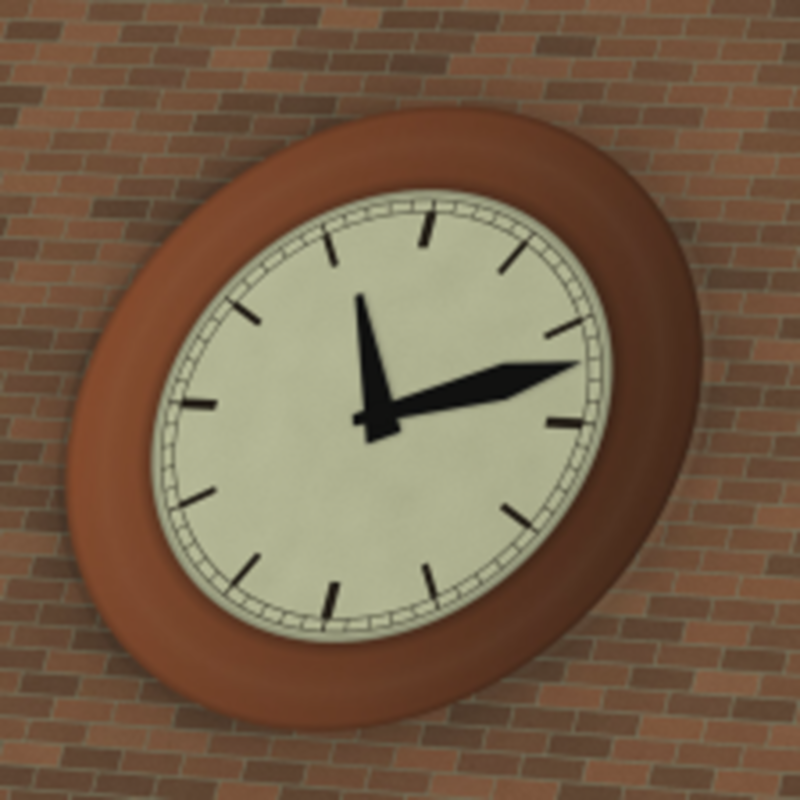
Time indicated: **11:12**
